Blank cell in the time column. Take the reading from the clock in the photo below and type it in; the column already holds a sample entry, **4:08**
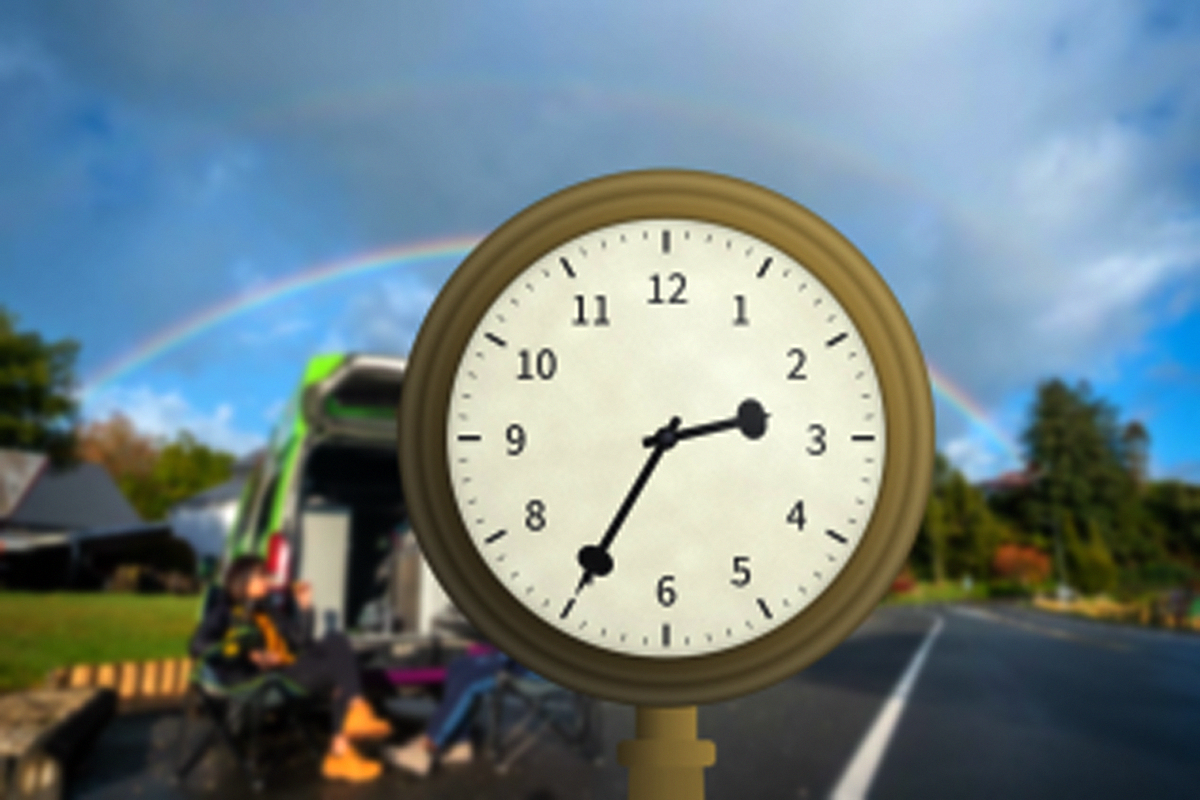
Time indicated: **2:35**
